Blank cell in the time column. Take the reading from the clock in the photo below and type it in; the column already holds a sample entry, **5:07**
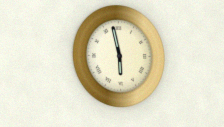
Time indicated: **5:58**
